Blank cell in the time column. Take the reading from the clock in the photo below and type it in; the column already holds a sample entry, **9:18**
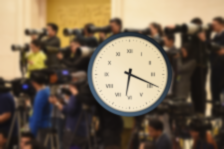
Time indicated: **6:19**
